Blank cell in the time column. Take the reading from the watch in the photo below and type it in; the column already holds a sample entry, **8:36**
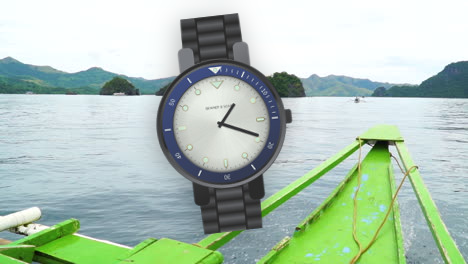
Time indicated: **1:19**
